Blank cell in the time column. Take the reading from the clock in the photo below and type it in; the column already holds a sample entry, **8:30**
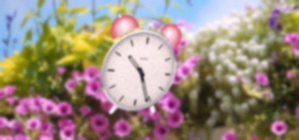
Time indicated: **10:26**
